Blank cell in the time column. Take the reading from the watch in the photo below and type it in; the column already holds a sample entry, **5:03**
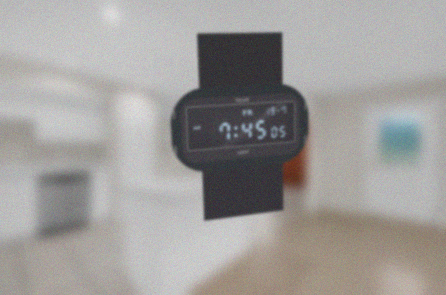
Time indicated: **7:45**
